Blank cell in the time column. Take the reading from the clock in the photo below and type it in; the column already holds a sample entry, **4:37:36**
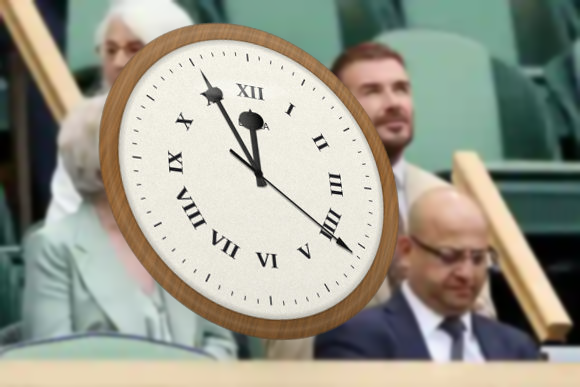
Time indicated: **11:55:21**
